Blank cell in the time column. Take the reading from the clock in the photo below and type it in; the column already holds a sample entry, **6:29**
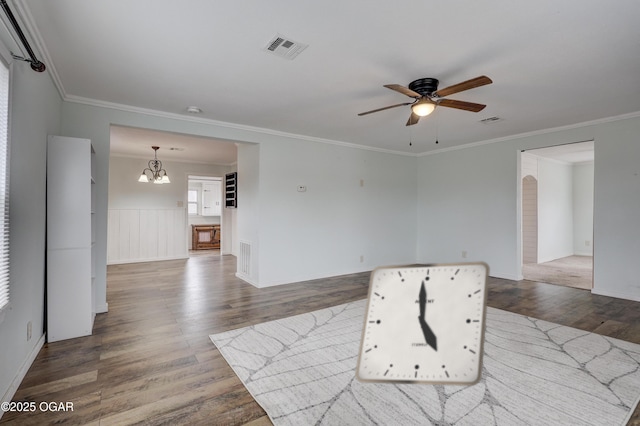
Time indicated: **4:59**
